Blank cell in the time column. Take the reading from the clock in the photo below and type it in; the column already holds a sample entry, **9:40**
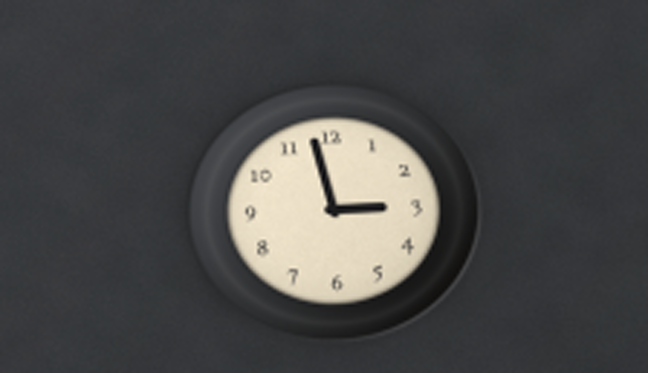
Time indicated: **2:58**
